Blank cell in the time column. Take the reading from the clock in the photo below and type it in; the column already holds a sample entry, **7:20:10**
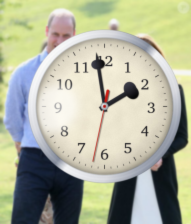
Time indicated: **1:58:32**
